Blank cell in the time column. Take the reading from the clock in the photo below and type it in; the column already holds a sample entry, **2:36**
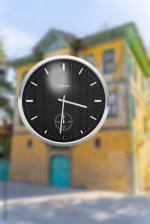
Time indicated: **3:31**
